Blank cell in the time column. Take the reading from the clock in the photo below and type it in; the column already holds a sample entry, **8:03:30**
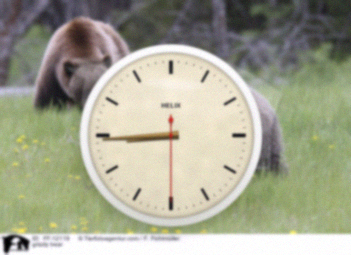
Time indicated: **8:44:30**
